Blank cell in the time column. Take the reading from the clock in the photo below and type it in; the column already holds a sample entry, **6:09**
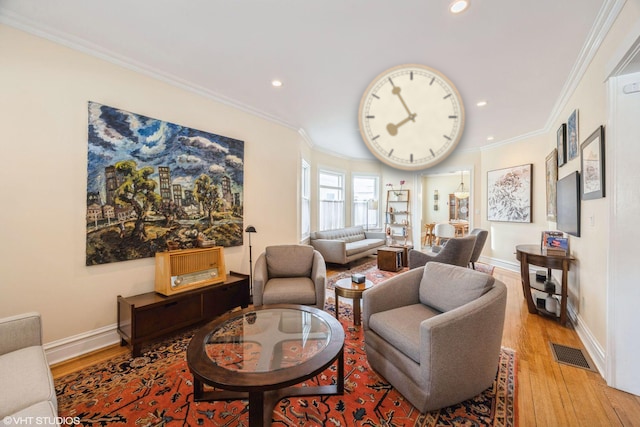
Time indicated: **7:55**
